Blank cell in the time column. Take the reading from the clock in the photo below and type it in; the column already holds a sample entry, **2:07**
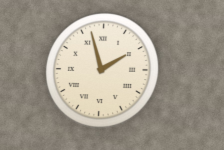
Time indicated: **1:57**
